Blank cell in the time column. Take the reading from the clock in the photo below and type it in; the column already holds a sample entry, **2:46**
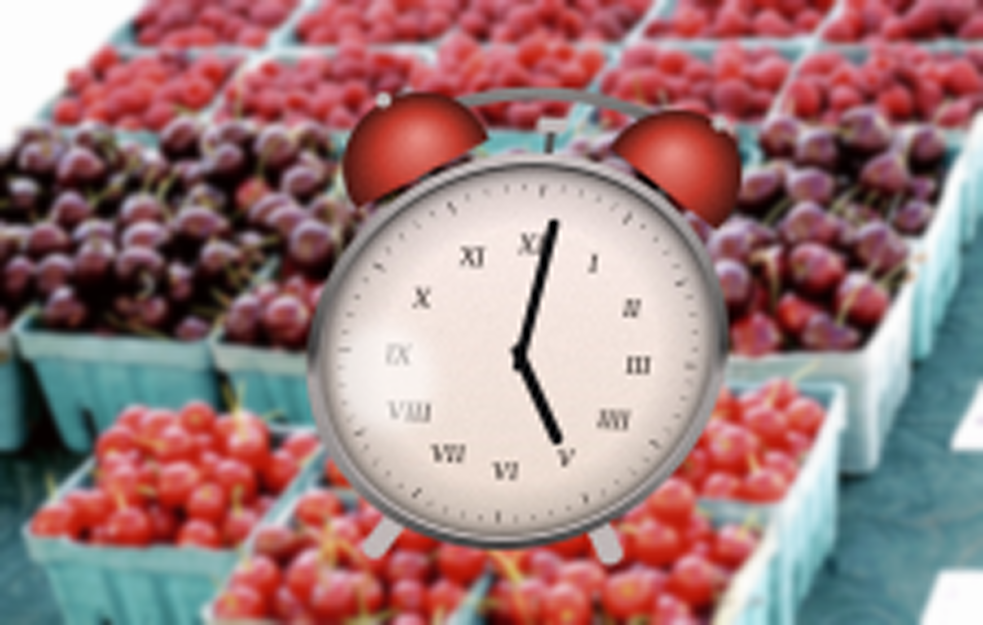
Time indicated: **5:01**
